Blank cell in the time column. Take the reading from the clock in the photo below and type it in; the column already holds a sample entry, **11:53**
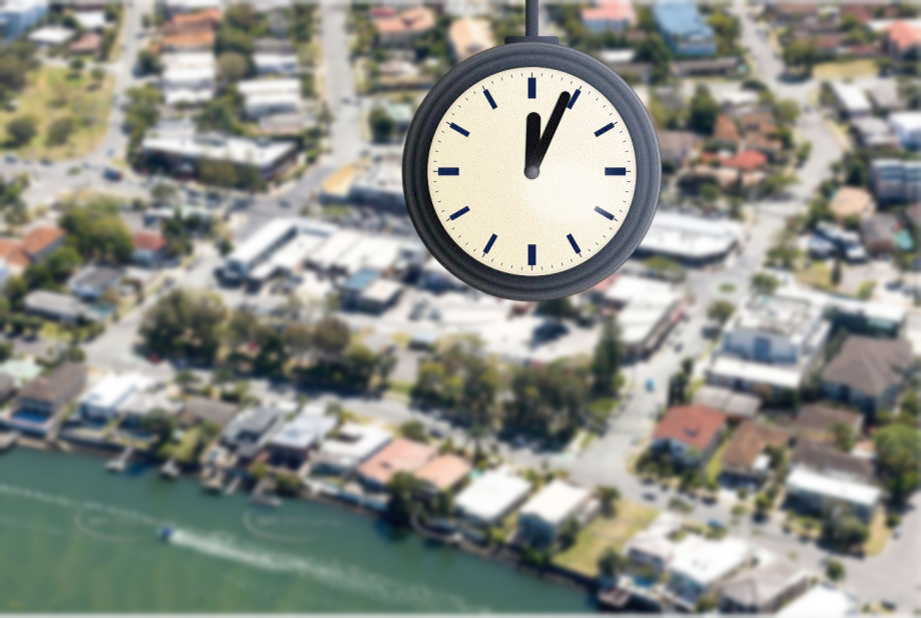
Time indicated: **12:04**
